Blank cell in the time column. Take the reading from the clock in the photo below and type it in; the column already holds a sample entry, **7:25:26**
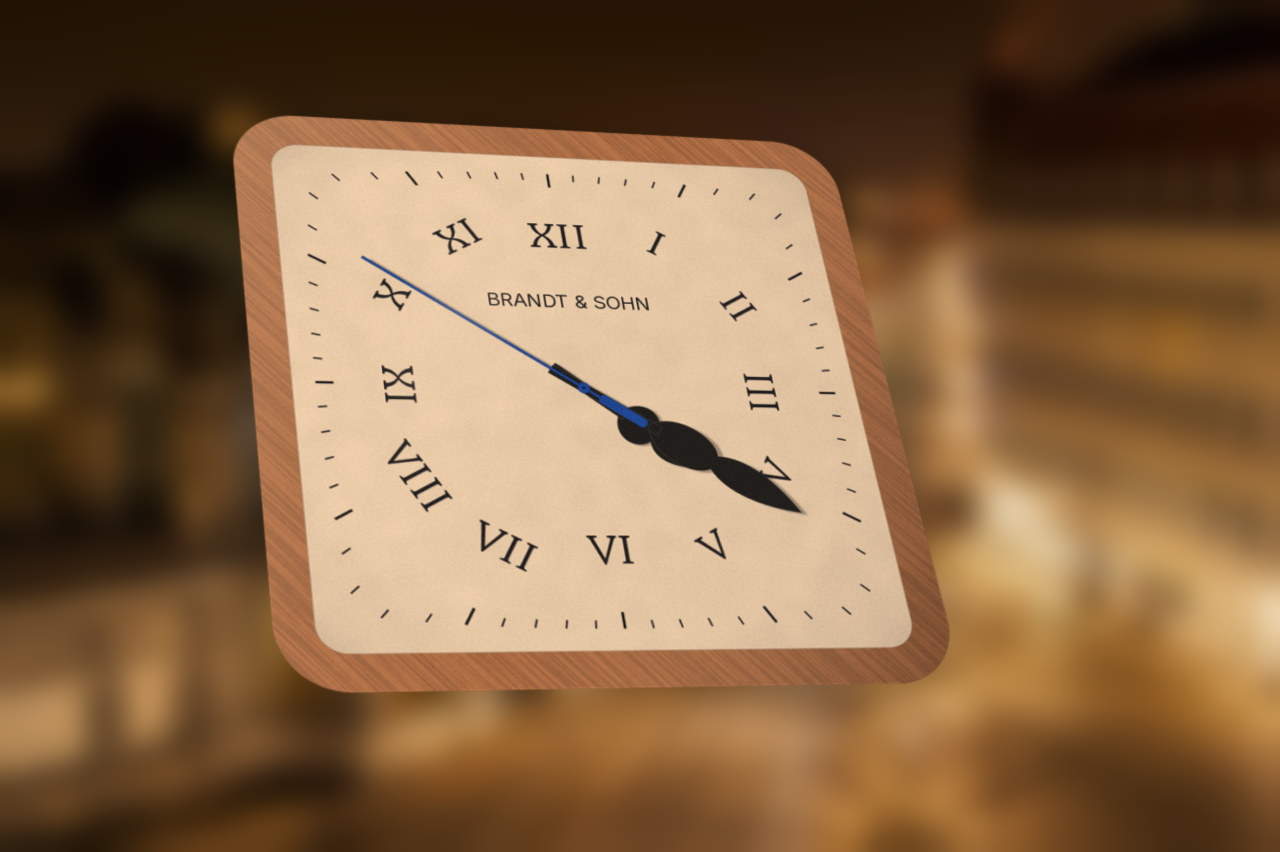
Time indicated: **4:20:51**
